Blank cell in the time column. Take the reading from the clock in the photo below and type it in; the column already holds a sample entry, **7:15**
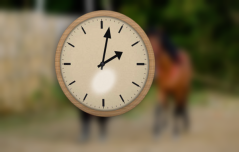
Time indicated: **2:02**
